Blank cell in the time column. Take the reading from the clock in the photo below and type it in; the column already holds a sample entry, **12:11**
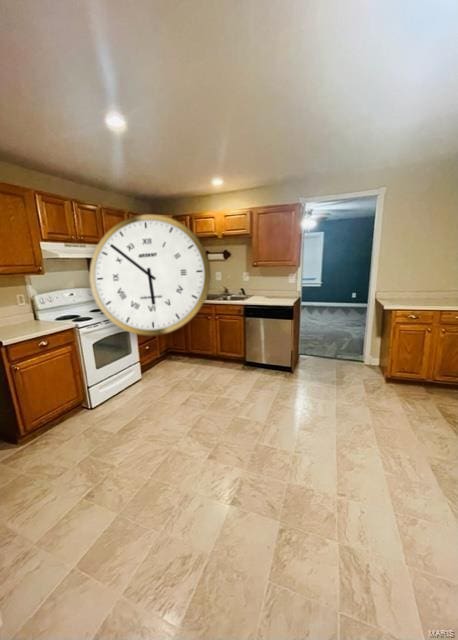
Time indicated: **5:52**
